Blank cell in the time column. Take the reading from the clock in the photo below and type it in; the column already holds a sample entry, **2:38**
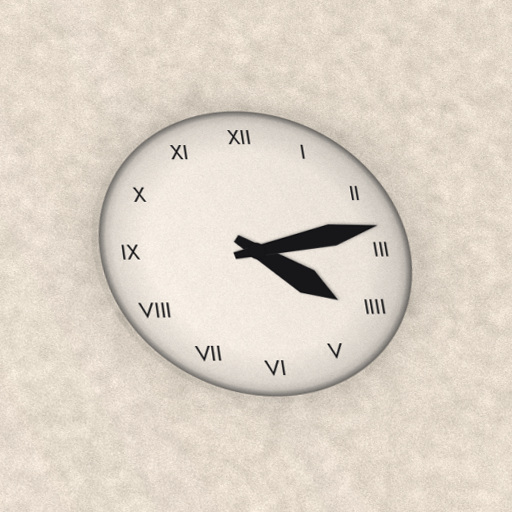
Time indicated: **4:13**
